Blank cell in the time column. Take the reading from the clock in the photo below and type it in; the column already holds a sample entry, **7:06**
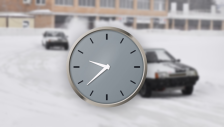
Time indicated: **9:38**
